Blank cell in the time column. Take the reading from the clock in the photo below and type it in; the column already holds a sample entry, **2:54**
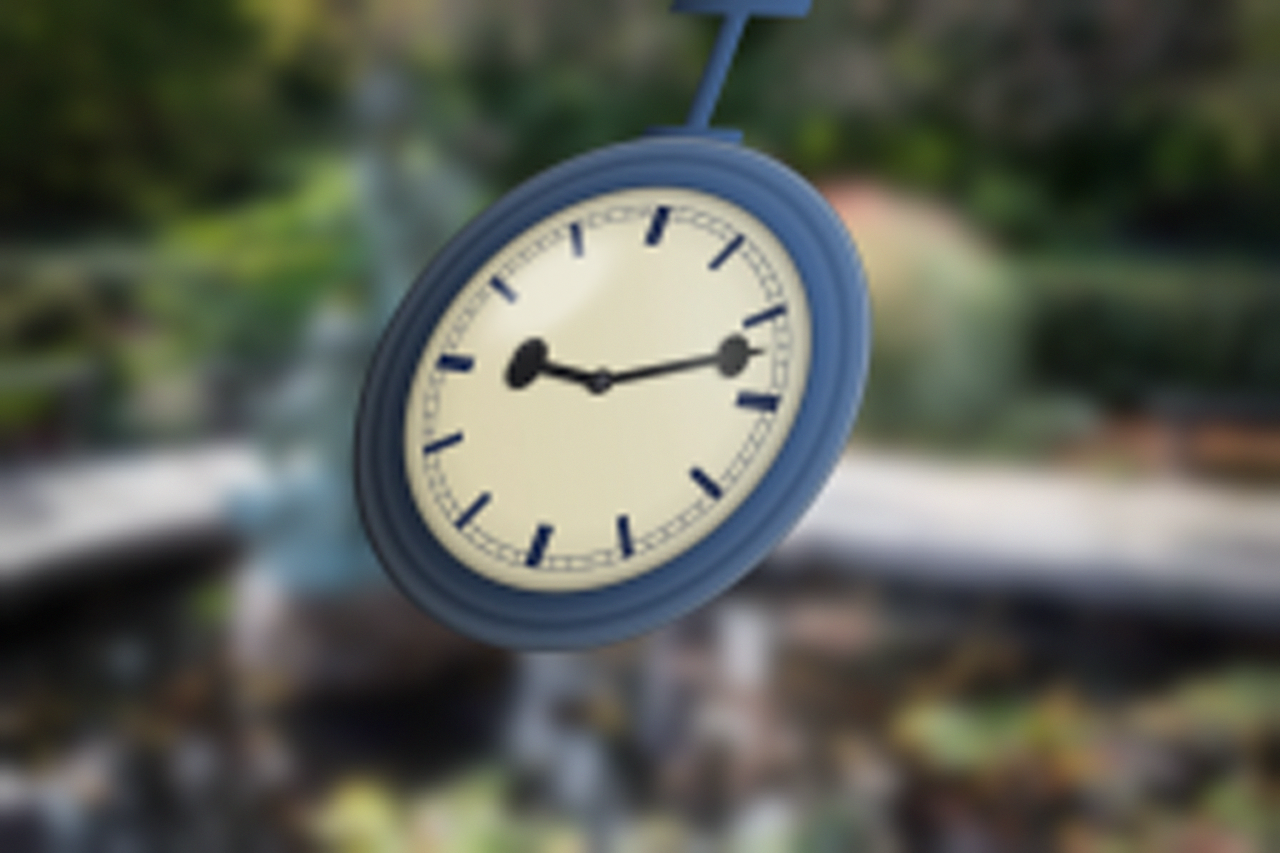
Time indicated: **9:12**
